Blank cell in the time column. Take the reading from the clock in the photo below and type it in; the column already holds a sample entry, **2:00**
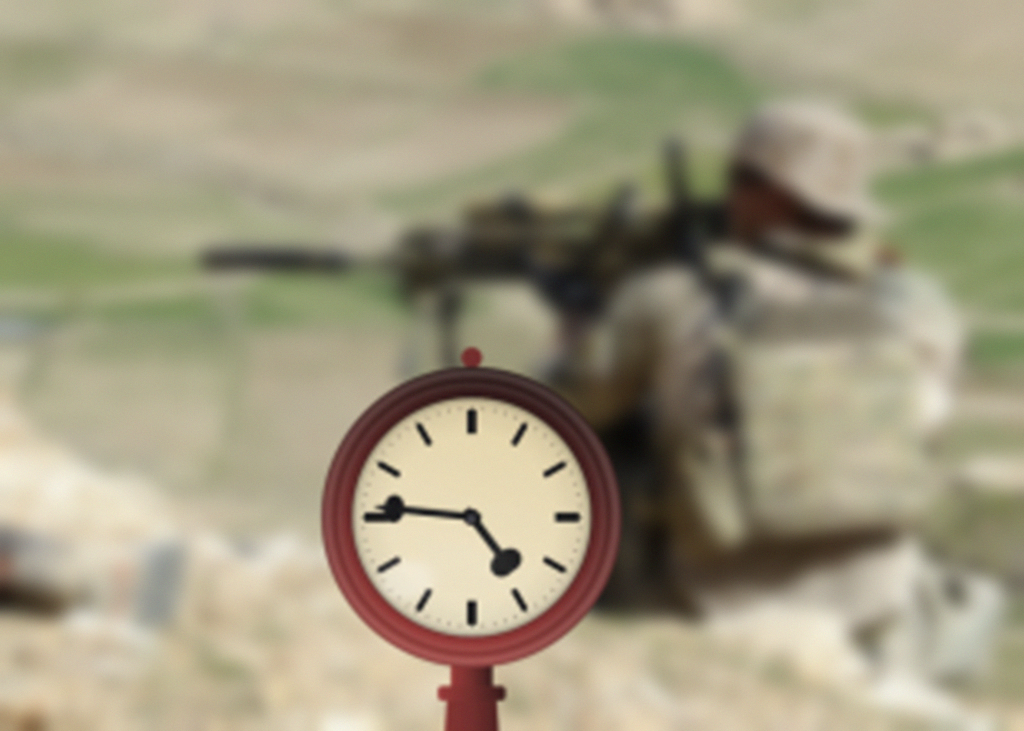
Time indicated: **4:46**
